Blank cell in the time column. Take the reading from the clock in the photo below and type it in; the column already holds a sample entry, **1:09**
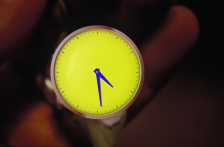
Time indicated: **4:29**
